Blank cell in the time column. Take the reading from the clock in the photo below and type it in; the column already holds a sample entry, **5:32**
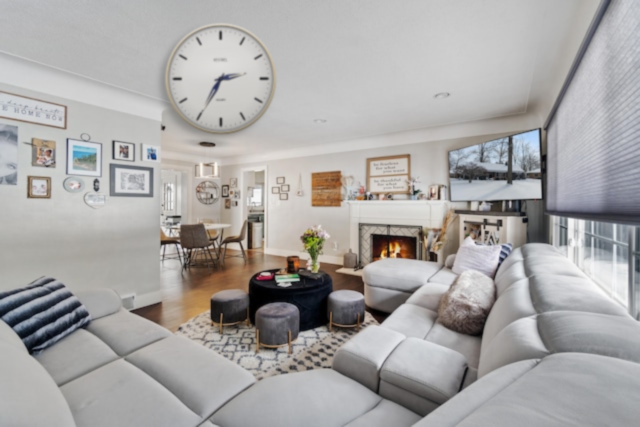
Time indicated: **2:35**
